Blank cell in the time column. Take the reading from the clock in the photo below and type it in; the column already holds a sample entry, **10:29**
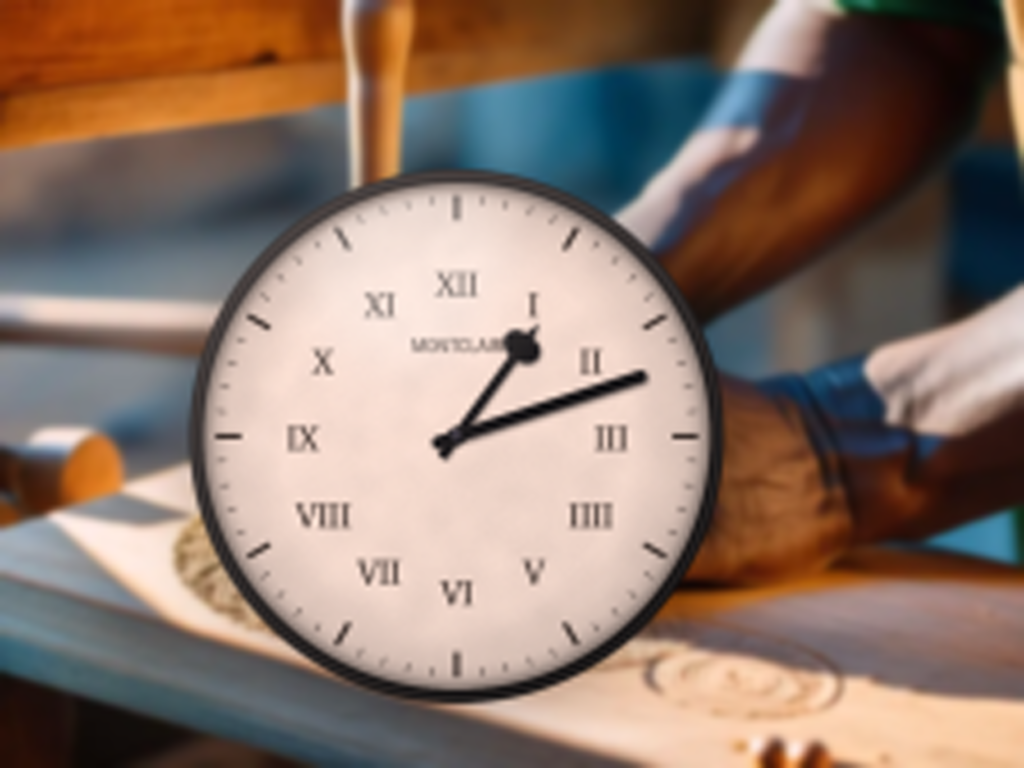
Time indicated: **1:12**
